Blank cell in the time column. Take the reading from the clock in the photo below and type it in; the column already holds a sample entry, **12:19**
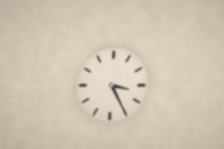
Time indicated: **3:25**
